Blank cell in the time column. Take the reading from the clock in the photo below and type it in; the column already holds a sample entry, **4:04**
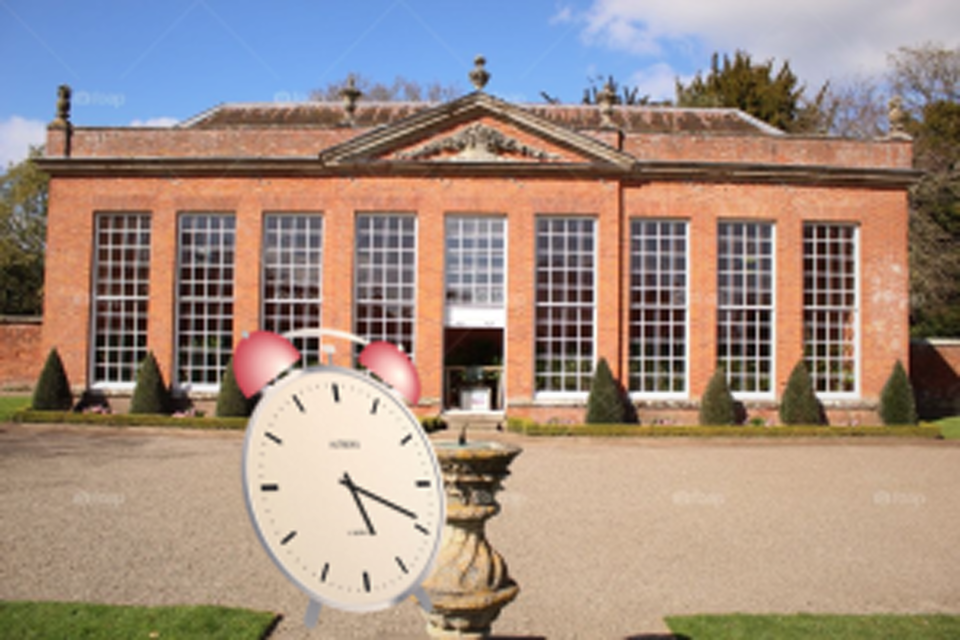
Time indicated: **5:19**
